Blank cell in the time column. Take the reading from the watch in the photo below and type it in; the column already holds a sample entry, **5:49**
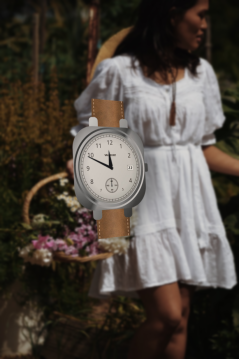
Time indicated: **11:49**
